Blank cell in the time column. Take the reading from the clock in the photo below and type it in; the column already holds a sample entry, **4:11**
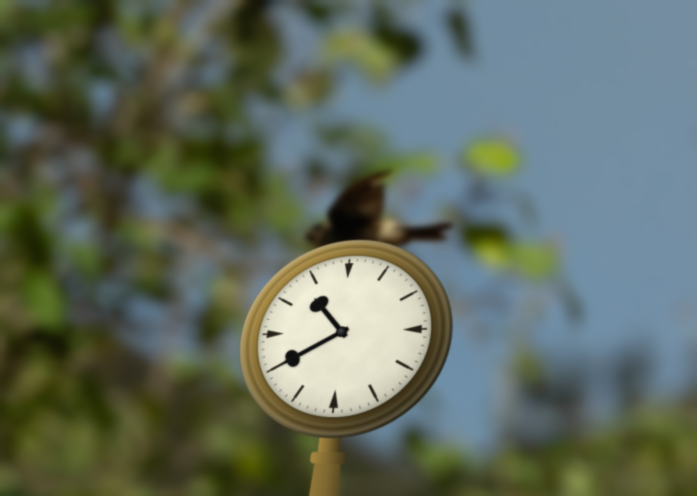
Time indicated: **10:40**
